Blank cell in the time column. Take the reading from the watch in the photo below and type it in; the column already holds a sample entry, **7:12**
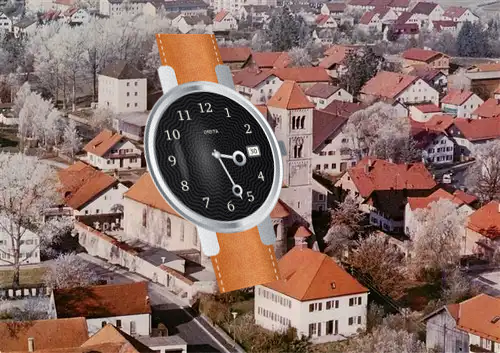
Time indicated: **3:27**
